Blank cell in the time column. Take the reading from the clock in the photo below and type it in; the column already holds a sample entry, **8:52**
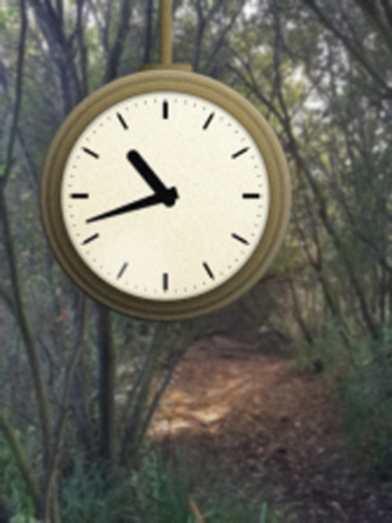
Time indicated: **10:42**
